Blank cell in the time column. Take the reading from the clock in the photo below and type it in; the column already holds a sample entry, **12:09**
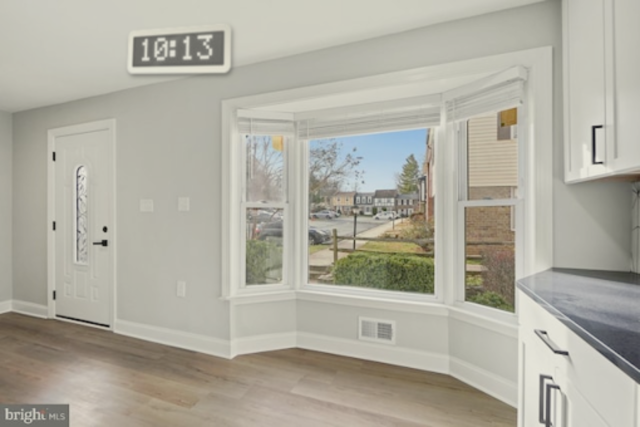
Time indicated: **10:13**
